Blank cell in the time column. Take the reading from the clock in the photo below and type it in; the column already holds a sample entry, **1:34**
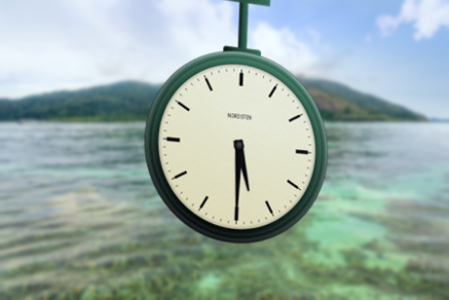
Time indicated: **5:30**
